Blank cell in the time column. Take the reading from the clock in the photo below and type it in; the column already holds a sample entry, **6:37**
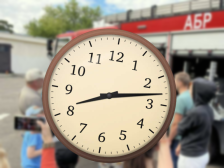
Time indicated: **8:13**
